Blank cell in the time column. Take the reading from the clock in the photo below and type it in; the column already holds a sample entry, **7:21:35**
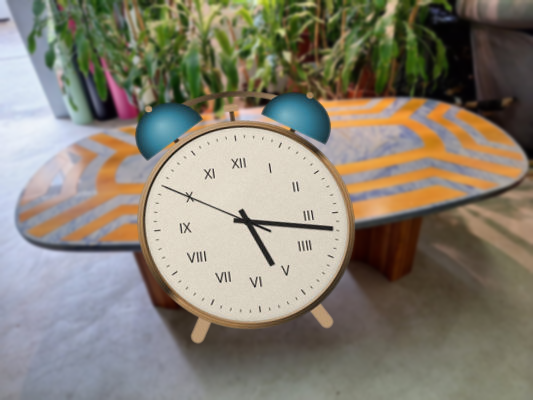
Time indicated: **5:16:50**
